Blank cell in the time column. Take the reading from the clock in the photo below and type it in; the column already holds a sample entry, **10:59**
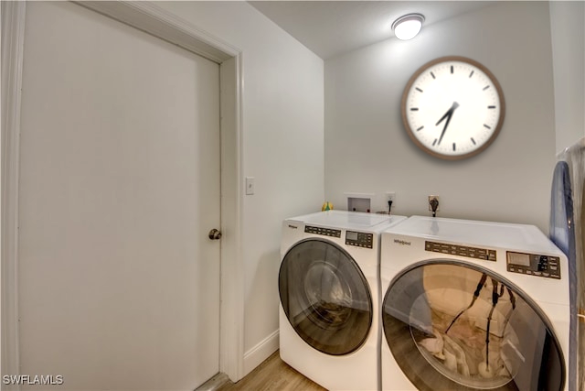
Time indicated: **7:34**
